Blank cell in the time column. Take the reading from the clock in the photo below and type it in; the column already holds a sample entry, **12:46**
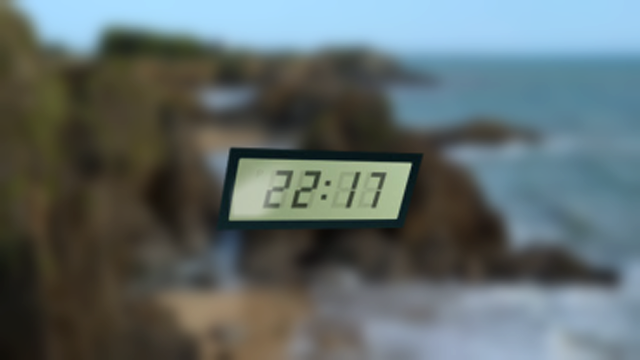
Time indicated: **22:17**
